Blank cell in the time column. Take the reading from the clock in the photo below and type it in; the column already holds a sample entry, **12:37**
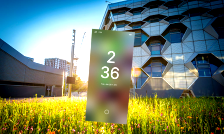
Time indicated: **2:36**
